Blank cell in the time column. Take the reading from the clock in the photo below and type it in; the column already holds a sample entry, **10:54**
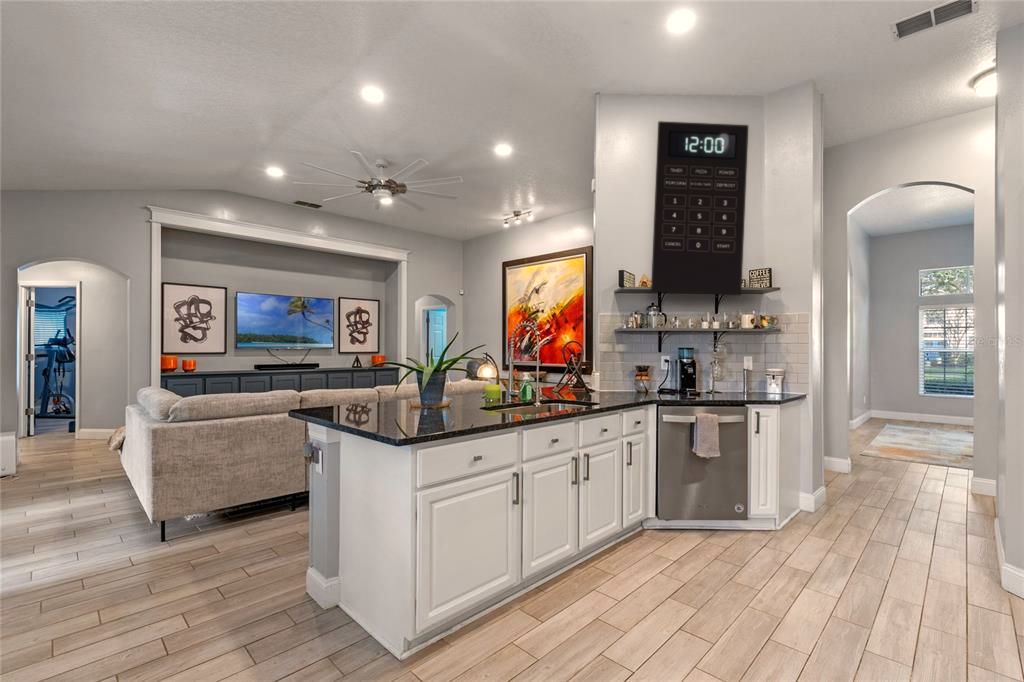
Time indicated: **12:00**
